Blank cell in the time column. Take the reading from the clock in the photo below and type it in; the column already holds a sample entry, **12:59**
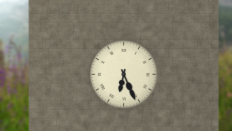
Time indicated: **6:26**
